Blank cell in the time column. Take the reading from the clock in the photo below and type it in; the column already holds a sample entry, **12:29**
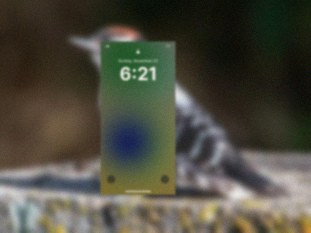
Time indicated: **6:21**
